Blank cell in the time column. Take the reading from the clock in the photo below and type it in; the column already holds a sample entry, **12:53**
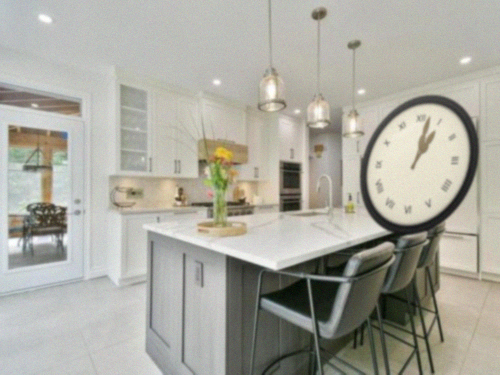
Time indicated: **1:02**
